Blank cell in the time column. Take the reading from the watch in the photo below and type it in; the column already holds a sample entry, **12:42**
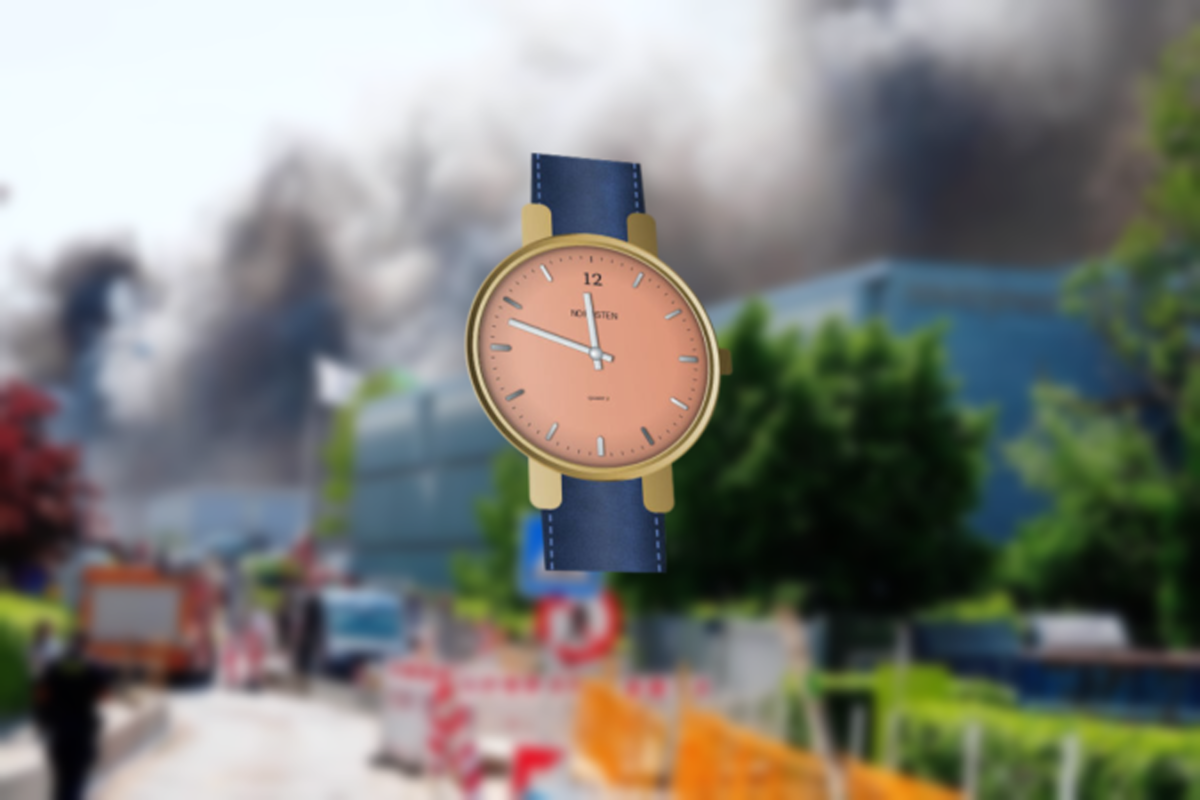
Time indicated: **11:48**
